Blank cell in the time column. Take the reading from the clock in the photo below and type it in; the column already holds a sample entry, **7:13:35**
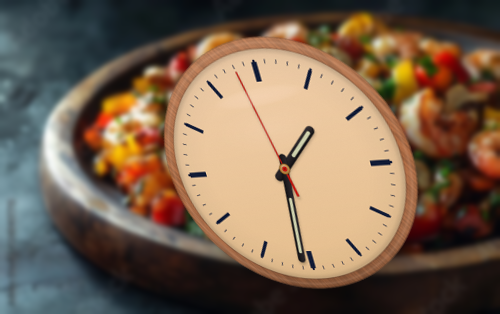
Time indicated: **1:30:58**
